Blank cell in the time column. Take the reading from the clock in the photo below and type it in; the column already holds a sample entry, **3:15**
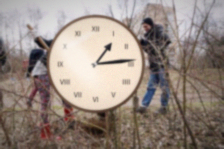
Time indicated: **1:14**
